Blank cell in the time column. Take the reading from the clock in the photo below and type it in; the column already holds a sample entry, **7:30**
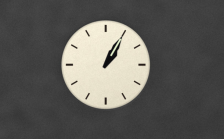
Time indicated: **1:05**
